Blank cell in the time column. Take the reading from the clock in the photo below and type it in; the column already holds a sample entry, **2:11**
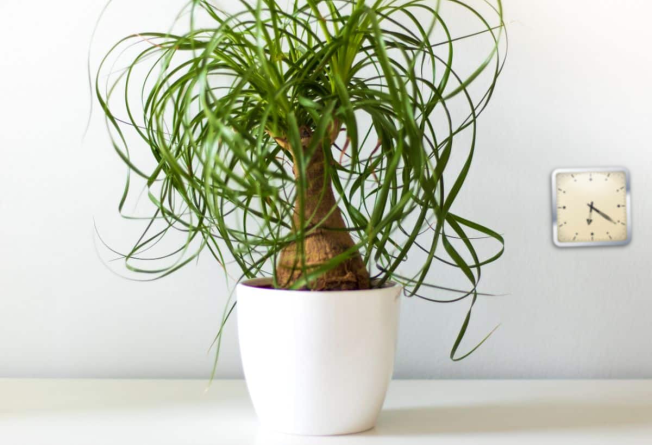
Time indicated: **6:21**
